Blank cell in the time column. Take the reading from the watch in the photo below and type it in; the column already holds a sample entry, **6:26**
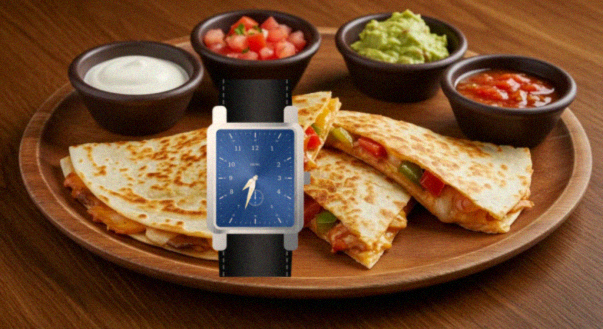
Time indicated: **7:33**
